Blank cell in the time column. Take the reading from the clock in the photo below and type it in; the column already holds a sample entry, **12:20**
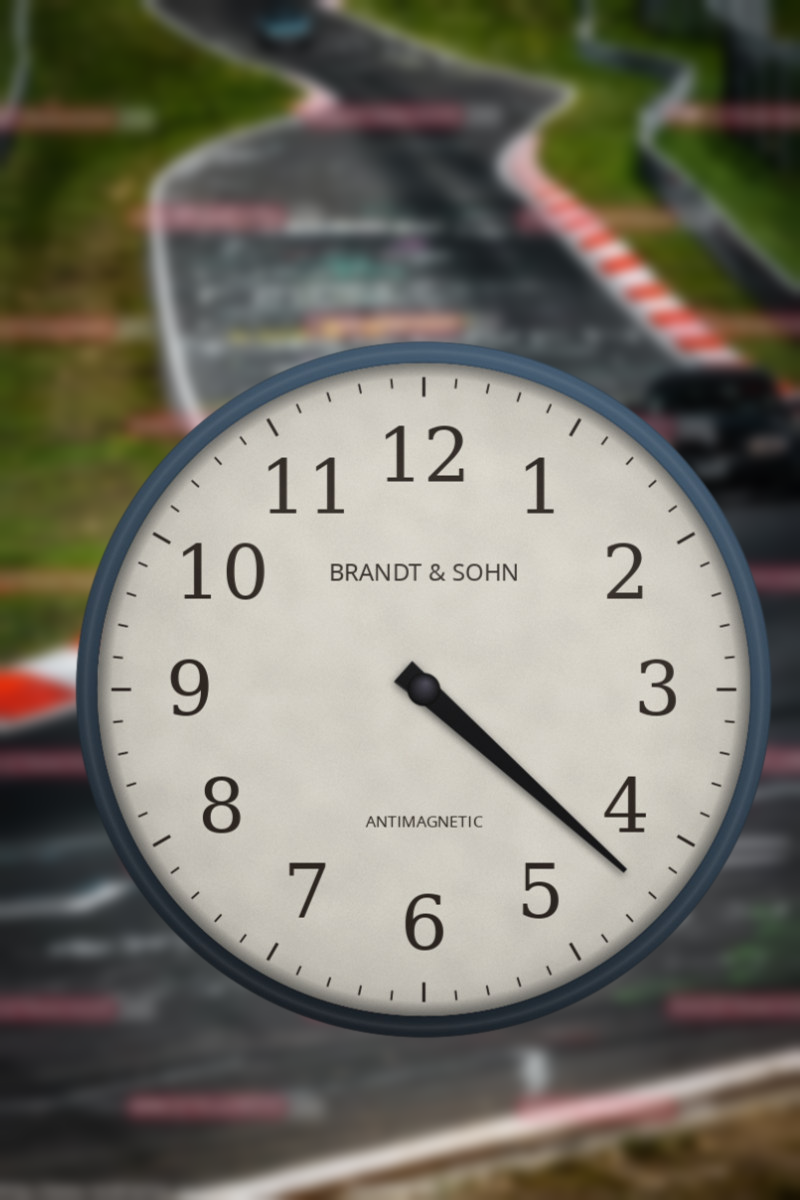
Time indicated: **4:22**
